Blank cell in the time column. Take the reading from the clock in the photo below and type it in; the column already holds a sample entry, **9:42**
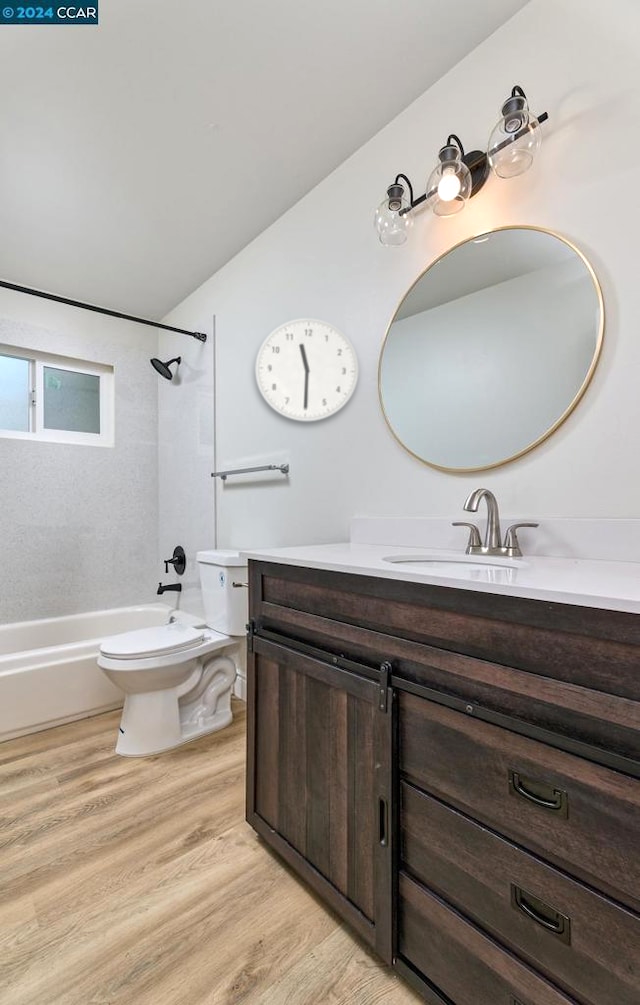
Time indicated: **11:30**
